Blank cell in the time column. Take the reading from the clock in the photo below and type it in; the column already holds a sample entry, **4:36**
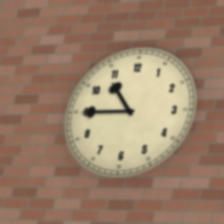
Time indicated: **10:45**
